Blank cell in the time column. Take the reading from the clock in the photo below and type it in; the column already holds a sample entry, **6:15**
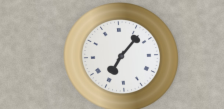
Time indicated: **7:07**
